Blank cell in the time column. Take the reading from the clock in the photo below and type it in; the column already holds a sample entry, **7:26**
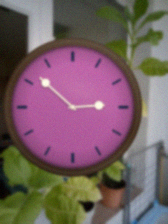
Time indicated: **2:52**
